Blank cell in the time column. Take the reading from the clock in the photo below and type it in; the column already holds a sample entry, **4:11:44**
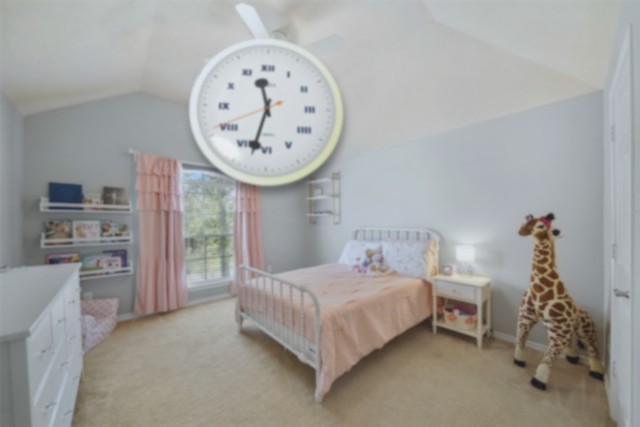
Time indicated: **11:32:41**
